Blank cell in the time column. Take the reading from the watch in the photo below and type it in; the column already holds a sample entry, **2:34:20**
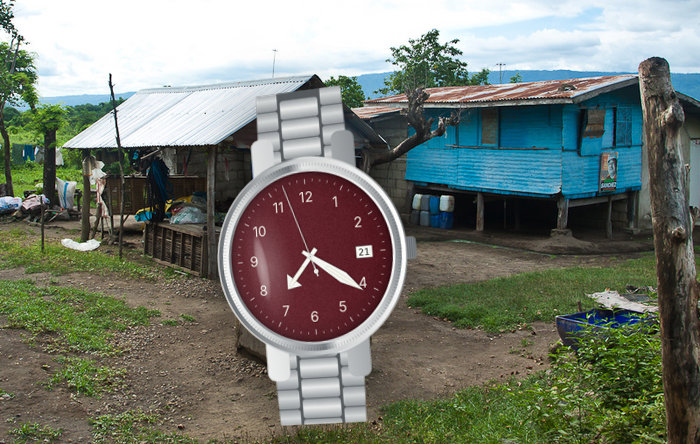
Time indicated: **7:20:57**
